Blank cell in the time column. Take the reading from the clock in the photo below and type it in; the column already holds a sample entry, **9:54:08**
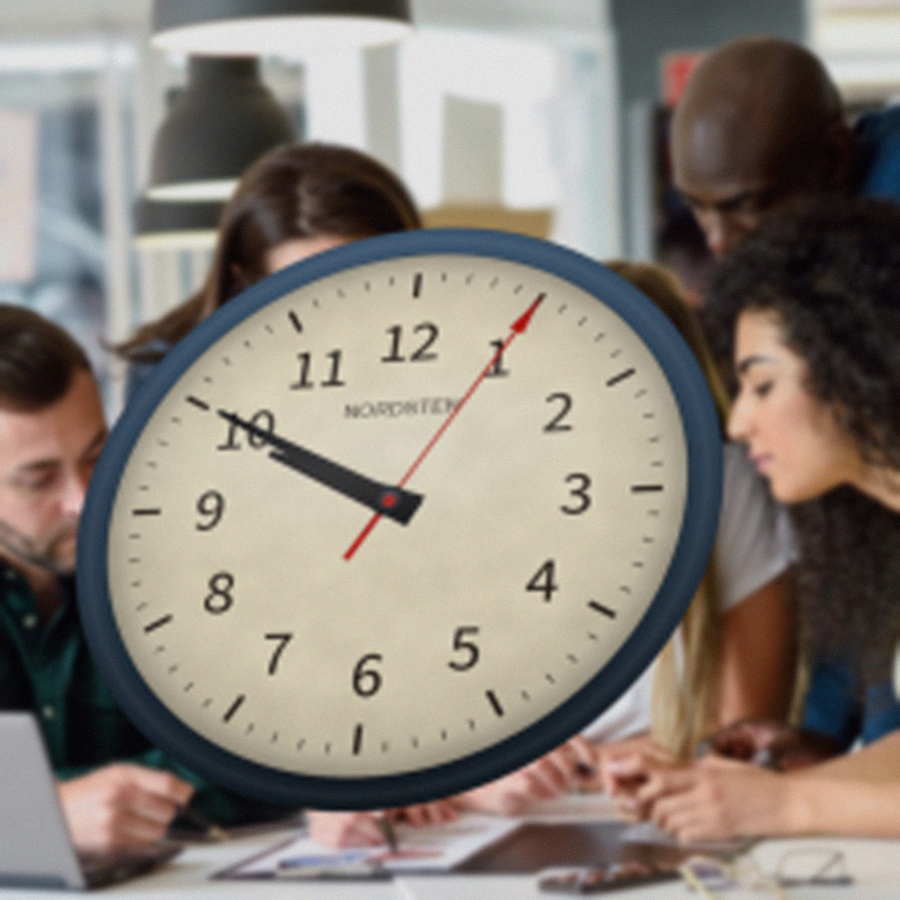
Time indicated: **9:50:05**
